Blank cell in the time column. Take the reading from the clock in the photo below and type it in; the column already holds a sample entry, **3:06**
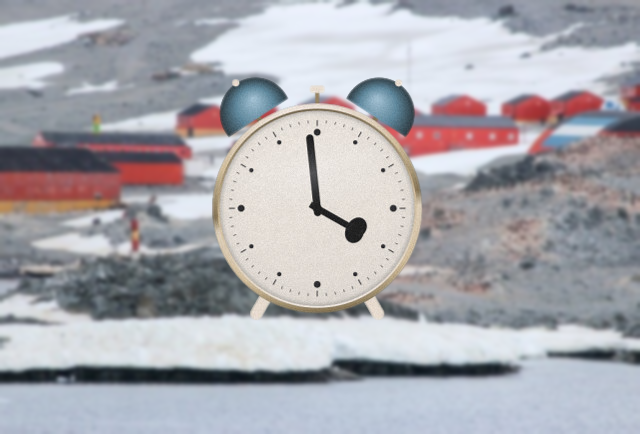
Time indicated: **3:59**
